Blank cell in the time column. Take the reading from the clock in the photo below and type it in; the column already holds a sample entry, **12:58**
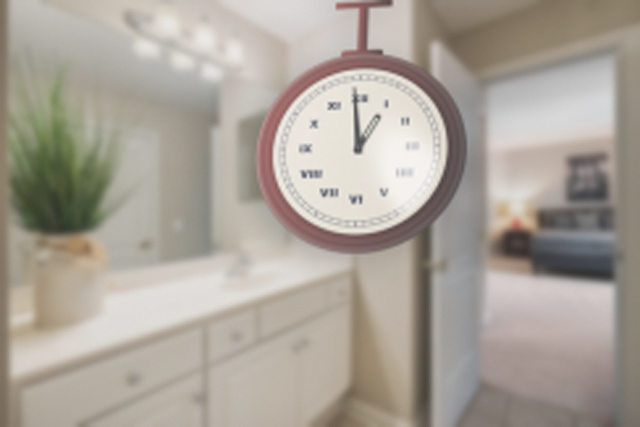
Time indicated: **12:59**
